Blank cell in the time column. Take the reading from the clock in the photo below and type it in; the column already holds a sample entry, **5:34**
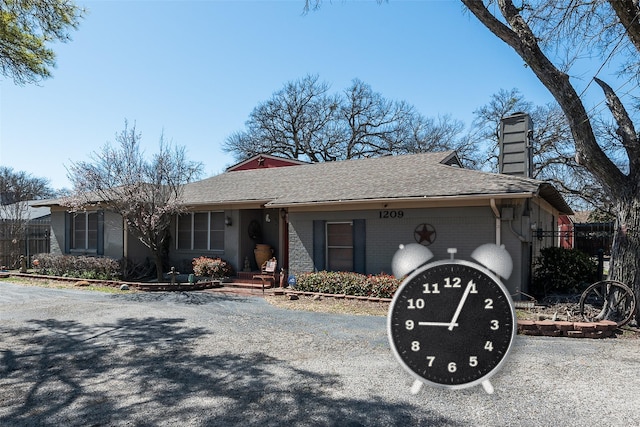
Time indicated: **9:04**
